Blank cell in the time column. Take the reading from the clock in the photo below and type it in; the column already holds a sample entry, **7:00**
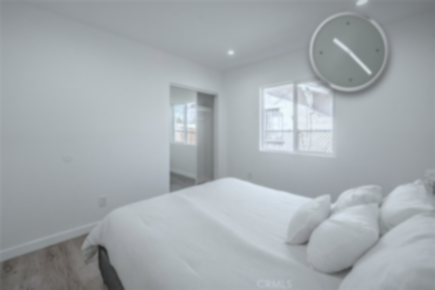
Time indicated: **10:23**
